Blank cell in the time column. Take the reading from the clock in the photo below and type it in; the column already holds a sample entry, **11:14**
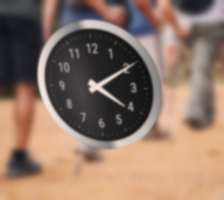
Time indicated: **4:10**
